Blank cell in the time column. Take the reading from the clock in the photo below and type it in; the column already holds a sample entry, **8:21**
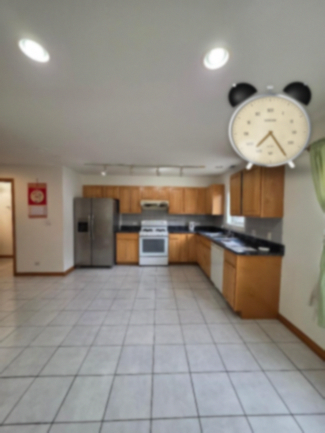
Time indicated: **7:25**
